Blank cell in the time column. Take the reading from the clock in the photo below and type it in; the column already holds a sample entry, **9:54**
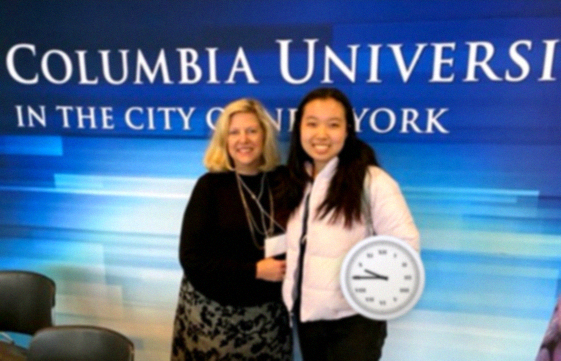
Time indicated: **9:45**
